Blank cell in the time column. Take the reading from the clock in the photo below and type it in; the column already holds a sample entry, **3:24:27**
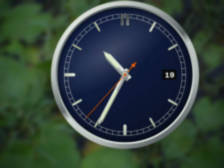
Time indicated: **10:34:37**
